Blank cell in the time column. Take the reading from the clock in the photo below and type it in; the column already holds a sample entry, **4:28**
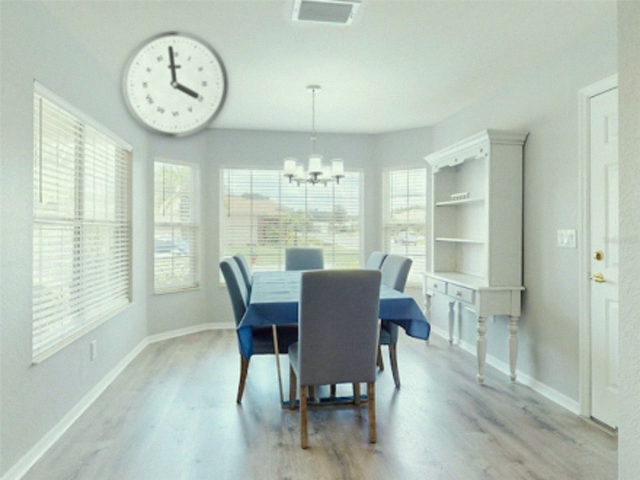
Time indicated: **3:59**
